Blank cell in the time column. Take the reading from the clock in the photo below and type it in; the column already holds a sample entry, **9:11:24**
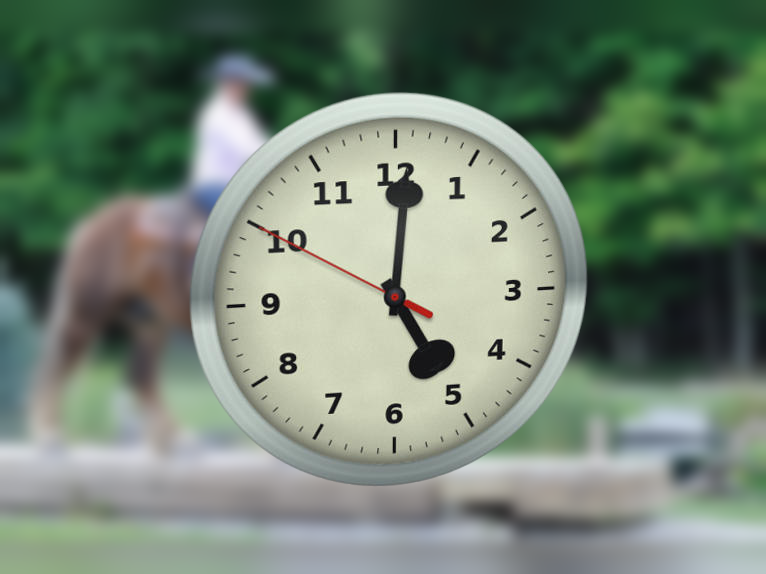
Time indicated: **5:00:50**
